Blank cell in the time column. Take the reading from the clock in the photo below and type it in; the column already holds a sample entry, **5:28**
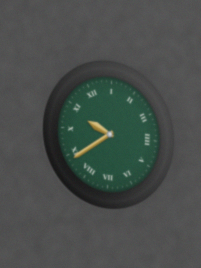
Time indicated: **10:44**
